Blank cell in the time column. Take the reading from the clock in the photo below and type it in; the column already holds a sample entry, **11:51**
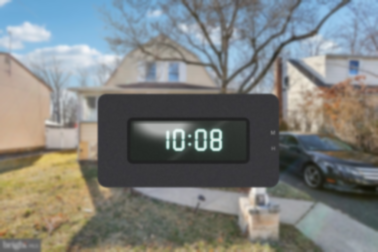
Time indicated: **10:08**
